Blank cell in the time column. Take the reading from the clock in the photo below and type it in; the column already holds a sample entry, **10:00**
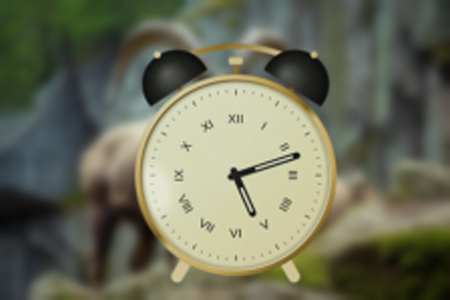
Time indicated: **5:12**
